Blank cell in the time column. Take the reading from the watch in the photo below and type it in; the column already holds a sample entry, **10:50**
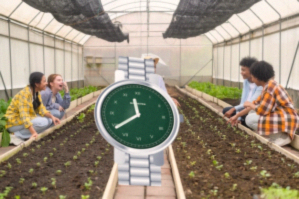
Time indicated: **11:39**
